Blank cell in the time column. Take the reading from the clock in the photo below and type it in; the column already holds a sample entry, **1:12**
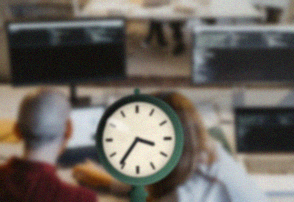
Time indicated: **3:36**
